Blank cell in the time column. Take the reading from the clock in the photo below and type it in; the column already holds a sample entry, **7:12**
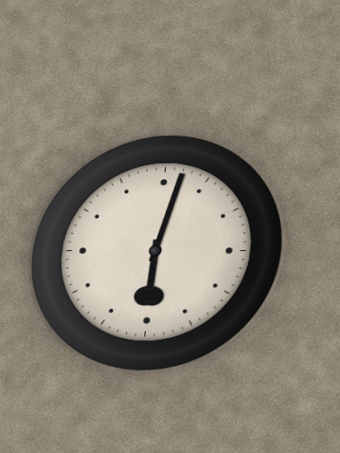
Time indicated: **6:02**
